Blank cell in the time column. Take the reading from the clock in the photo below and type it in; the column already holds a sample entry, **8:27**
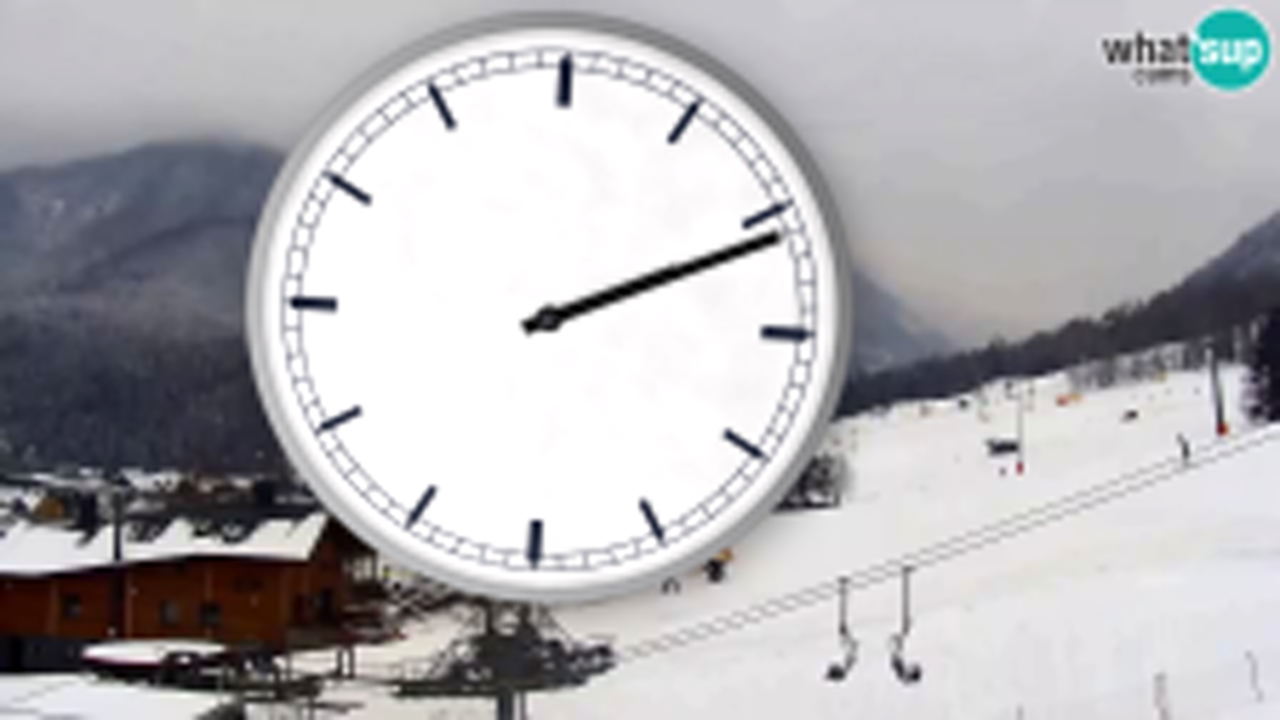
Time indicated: **2:11**
